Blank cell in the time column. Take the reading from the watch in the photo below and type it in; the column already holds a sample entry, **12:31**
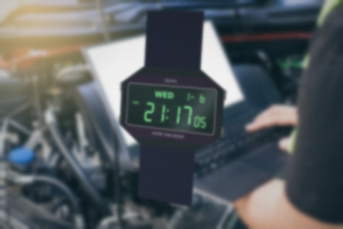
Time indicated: **21:17**
